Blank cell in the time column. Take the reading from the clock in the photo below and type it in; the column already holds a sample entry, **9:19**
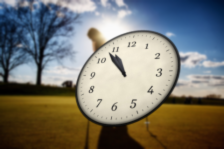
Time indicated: **10:53**
